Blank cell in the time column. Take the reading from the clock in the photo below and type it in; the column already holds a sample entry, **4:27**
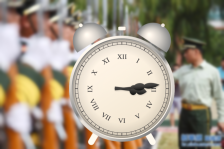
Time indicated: **3:14**
